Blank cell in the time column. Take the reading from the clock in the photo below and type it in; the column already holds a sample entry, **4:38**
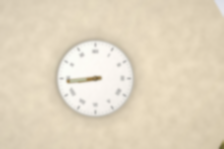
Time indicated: **8:44**
